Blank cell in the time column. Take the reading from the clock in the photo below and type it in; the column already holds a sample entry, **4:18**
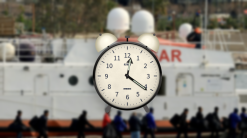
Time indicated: **12:21**
